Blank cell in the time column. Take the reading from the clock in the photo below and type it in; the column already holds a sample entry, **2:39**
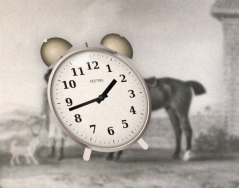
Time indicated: **1:43**
